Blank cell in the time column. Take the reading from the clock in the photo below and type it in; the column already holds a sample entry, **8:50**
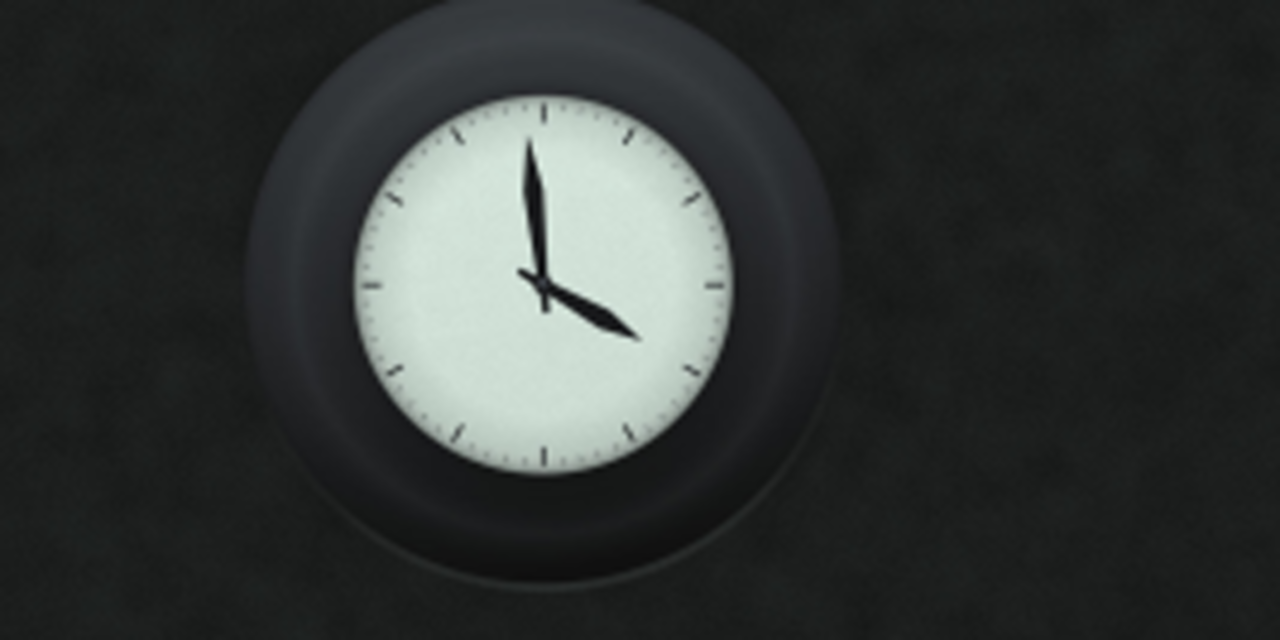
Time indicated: **3:59**
